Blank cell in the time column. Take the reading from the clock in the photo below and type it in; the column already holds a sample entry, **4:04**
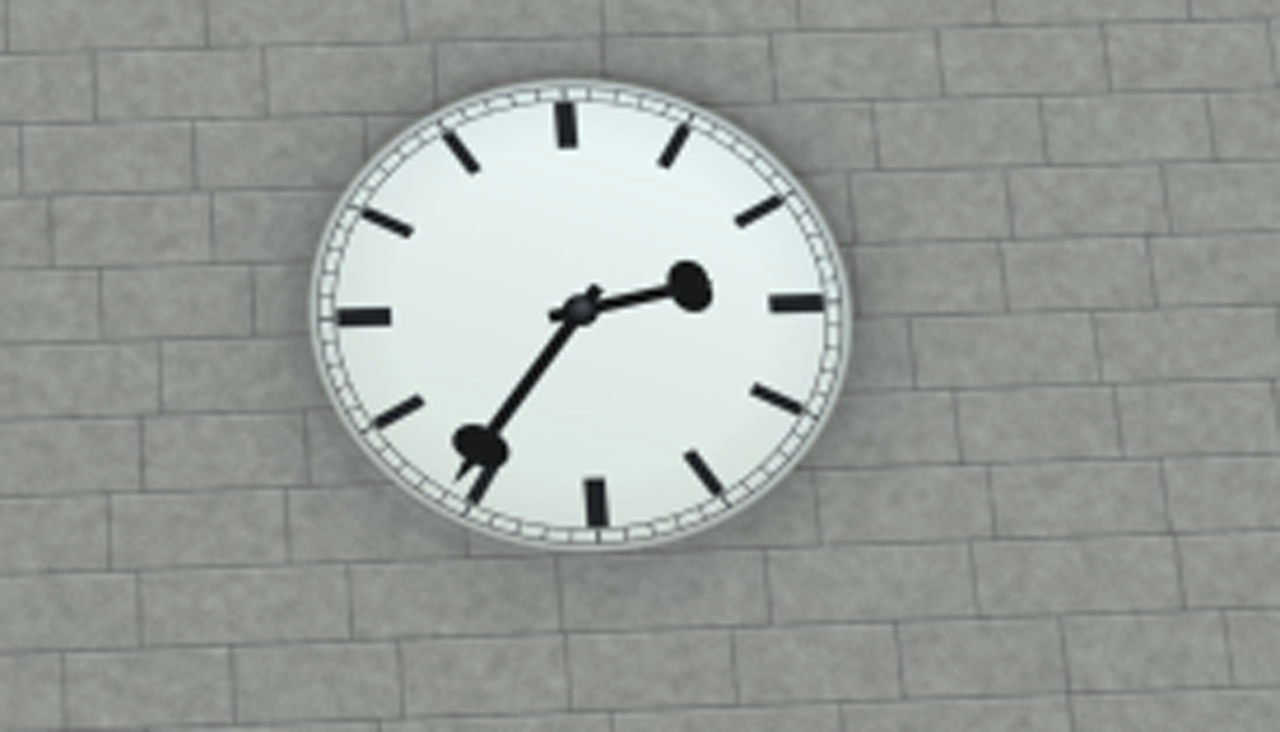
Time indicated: **2:36**
